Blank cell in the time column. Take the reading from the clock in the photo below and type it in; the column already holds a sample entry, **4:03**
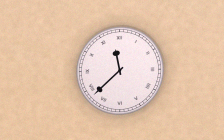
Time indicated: **11:38**
